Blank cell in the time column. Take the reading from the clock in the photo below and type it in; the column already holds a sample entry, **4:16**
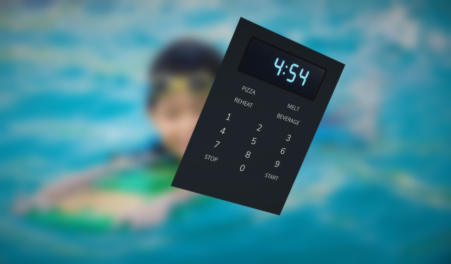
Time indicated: **4:54**
